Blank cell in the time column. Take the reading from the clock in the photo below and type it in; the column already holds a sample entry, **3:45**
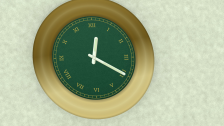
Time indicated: **12:20**
